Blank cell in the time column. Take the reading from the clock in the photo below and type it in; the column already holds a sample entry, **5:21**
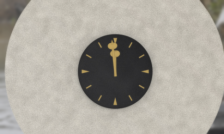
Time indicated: **11:59**
